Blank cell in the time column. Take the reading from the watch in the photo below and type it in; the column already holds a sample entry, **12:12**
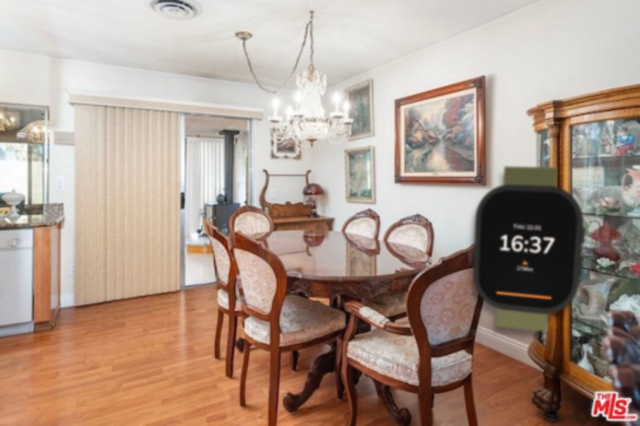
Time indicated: **16:37**
